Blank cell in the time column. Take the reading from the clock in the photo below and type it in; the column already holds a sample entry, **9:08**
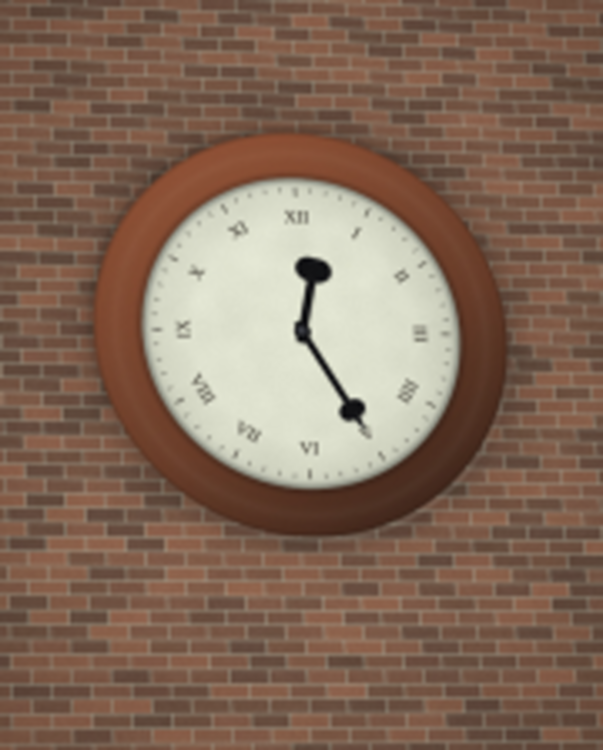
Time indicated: **12:25**
